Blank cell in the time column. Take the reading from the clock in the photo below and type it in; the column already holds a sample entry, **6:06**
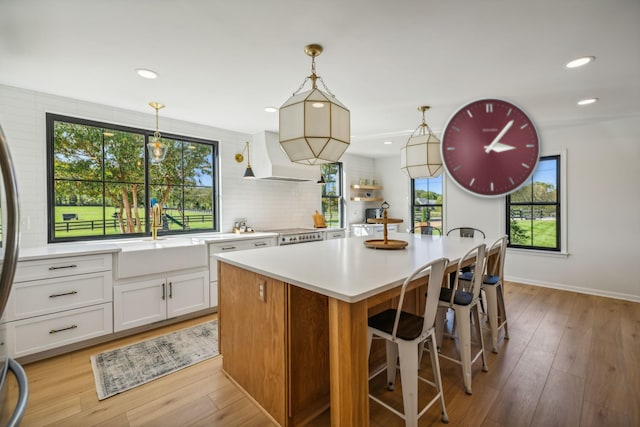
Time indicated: **3:07**
